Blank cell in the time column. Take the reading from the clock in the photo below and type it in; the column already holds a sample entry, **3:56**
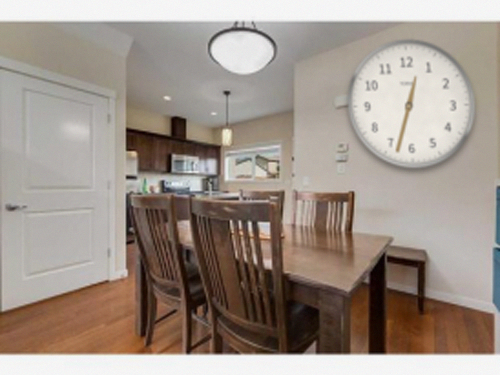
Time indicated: **12:33**
